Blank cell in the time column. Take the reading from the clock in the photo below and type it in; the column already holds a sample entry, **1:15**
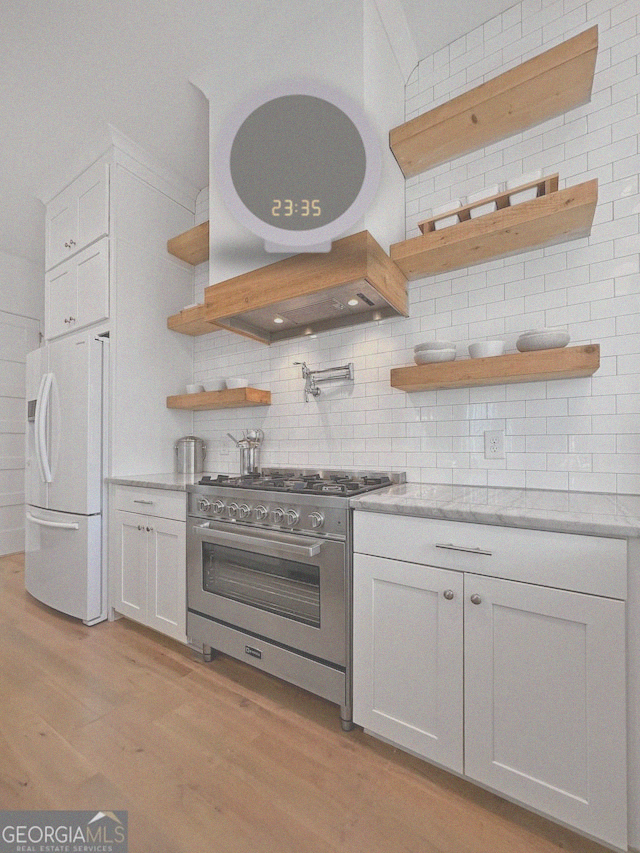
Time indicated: **23:35**
